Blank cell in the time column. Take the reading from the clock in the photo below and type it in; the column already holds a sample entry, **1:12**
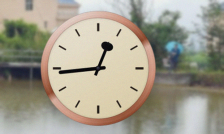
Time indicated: **12:44**
